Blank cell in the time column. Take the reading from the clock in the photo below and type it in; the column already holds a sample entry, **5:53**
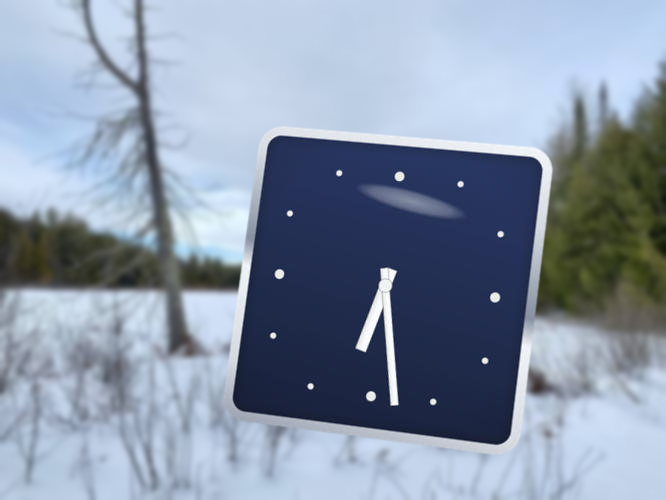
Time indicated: **6:28**
